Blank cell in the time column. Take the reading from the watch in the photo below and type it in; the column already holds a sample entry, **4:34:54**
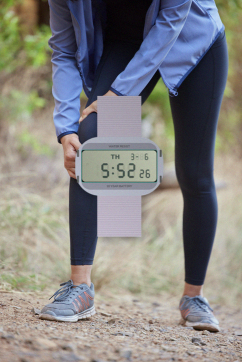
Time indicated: **5:52:26**
